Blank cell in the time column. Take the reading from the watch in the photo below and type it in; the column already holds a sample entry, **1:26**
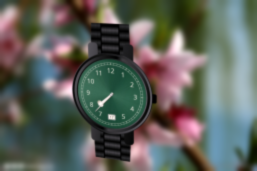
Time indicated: **7:37**
